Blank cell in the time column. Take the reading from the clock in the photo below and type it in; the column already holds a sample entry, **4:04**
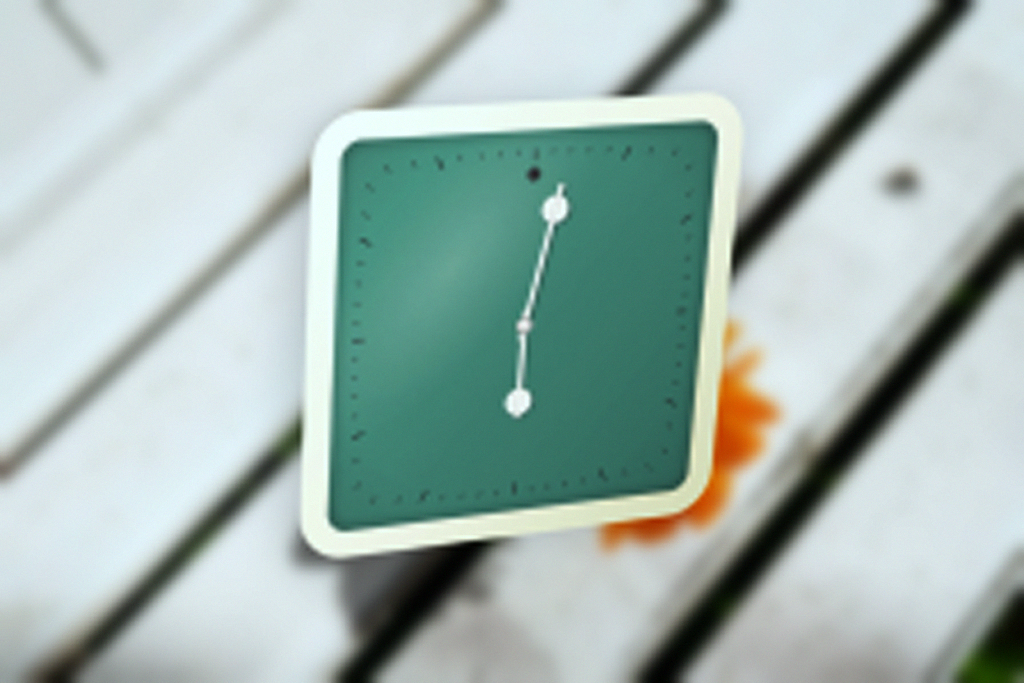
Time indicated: **6:02**
